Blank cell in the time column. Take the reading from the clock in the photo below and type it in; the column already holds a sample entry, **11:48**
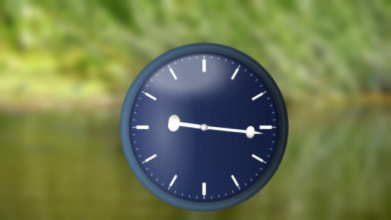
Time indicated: **9:16**
